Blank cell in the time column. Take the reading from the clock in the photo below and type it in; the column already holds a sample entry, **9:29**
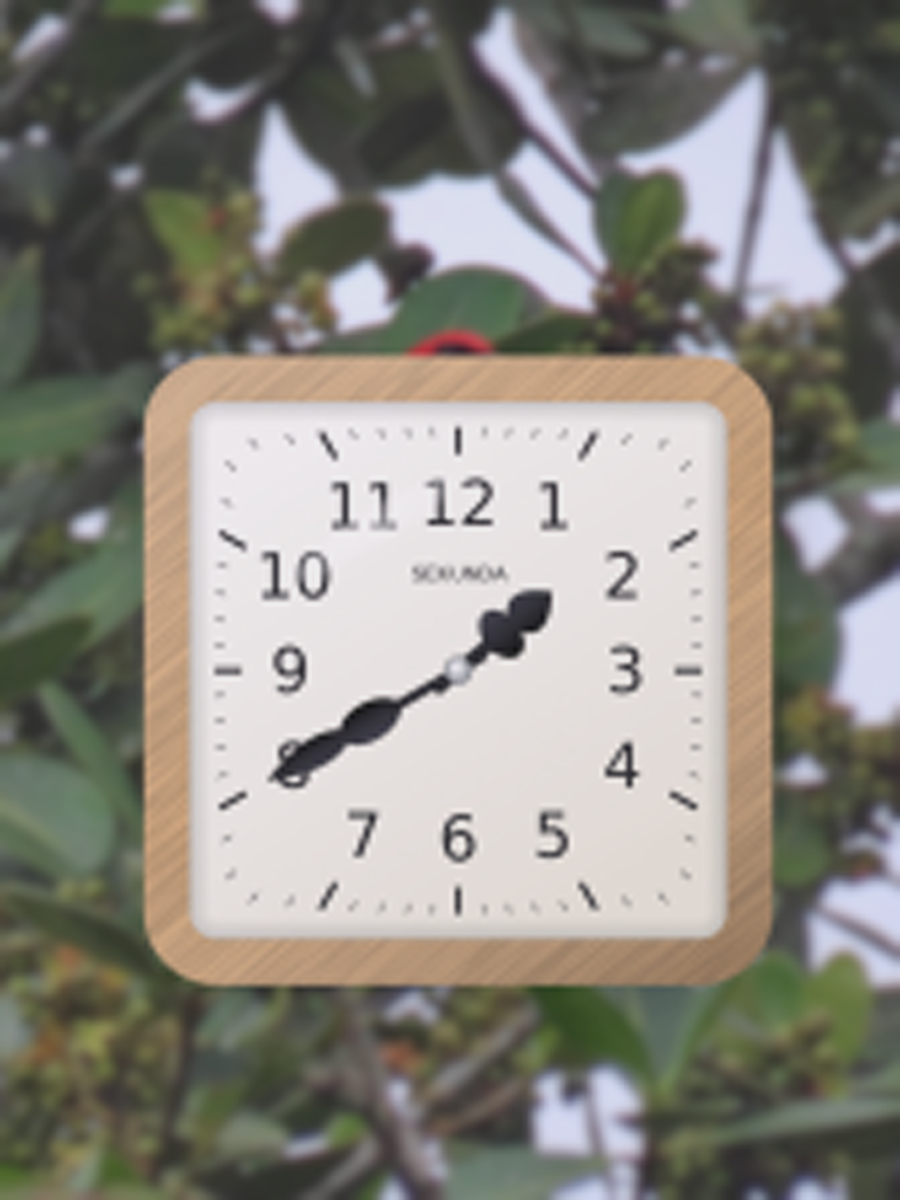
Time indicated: **1:40**
